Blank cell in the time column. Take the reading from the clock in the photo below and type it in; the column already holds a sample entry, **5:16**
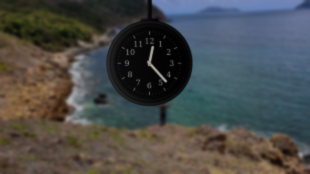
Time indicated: **12:23**
